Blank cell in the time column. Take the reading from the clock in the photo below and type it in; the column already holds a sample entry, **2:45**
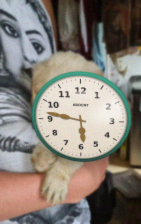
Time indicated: **5:47**
